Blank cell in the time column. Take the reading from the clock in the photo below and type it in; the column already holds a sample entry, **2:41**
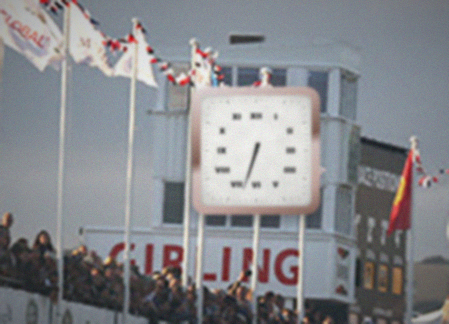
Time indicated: **6:33**
